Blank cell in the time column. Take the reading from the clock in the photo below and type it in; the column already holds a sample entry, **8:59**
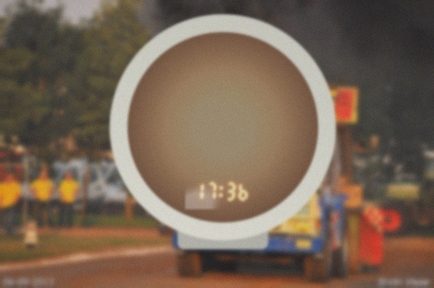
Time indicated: **17:36**
